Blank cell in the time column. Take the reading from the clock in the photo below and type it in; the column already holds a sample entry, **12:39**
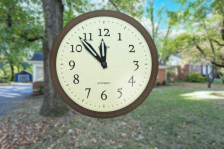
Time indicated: **11:53**
